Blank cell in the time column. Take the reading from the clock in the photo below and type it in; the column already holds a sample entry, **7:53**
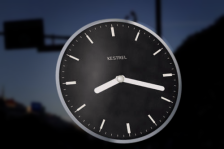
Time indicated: **8:18**
